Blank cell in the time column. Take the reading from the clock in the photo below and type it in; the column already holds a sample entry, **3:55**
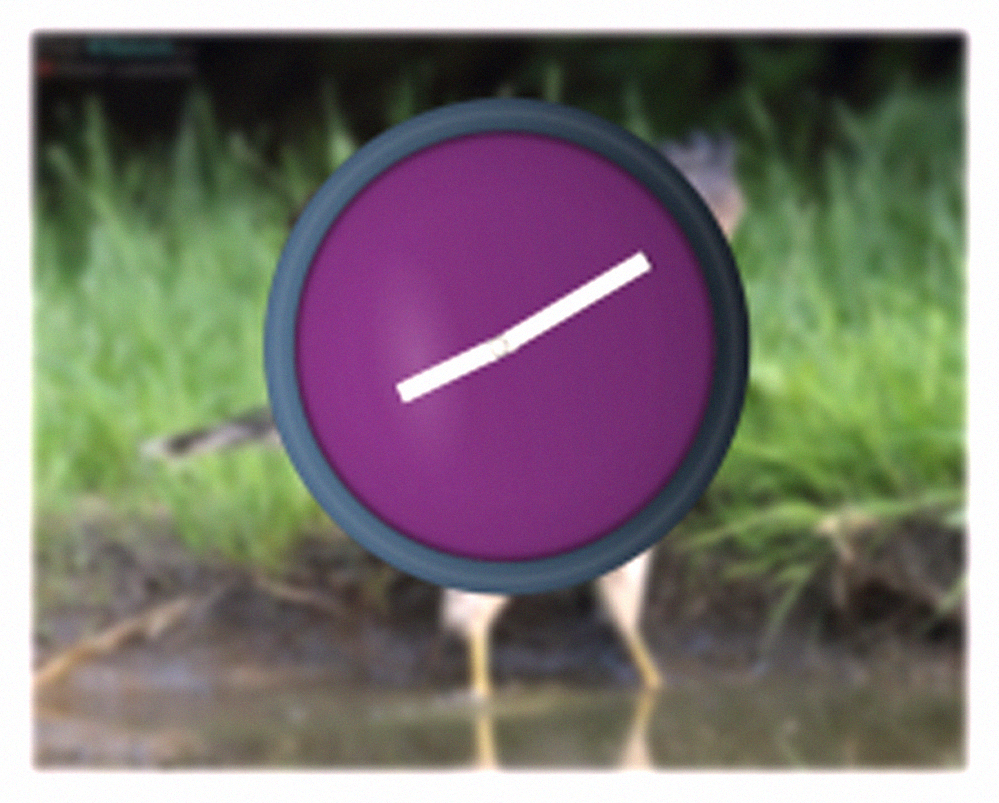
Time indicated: **8:10**
